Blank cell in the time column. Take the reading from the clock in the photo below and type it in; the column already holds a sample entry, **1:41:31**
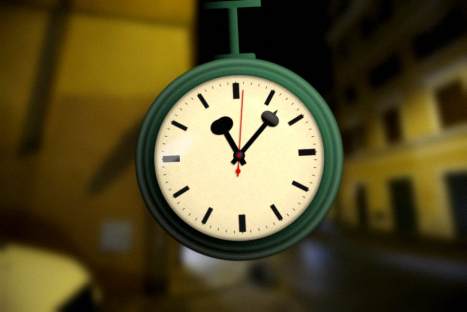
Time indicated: **11:07:01**
